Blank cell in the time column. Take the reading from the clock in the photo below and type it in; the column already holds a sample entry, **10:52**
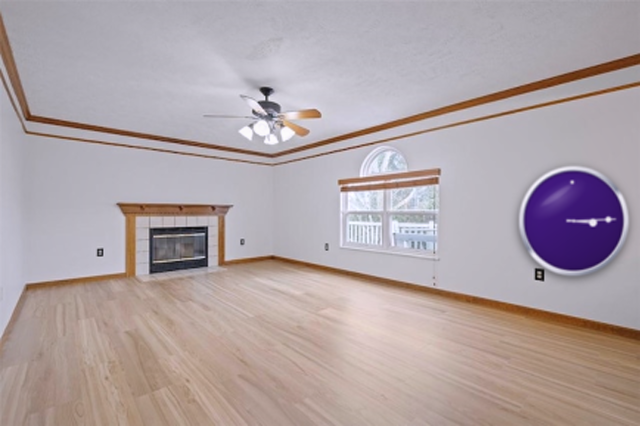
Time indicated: **3:15**
